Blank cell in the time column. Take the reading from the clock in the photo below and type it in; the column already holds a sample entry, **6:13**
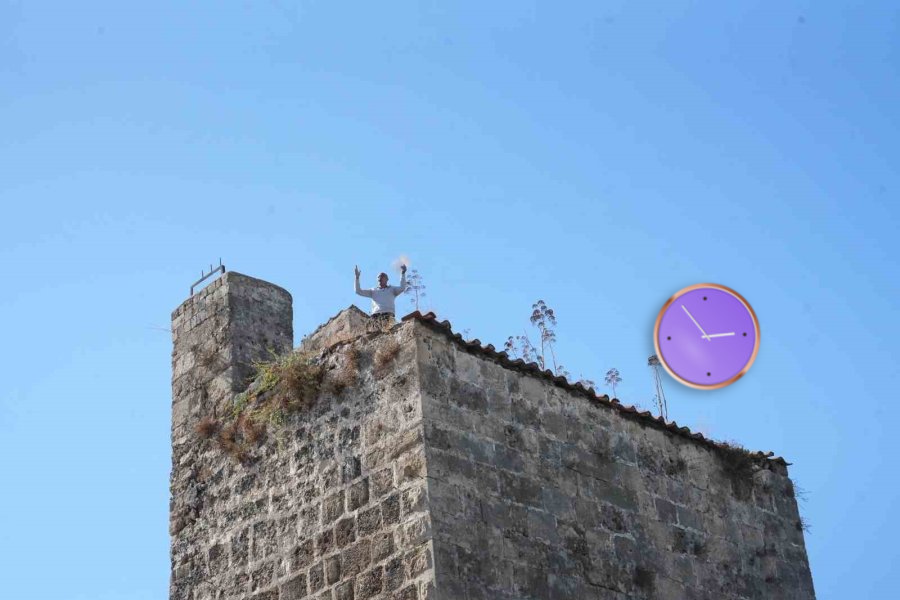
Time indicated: **2:54**
